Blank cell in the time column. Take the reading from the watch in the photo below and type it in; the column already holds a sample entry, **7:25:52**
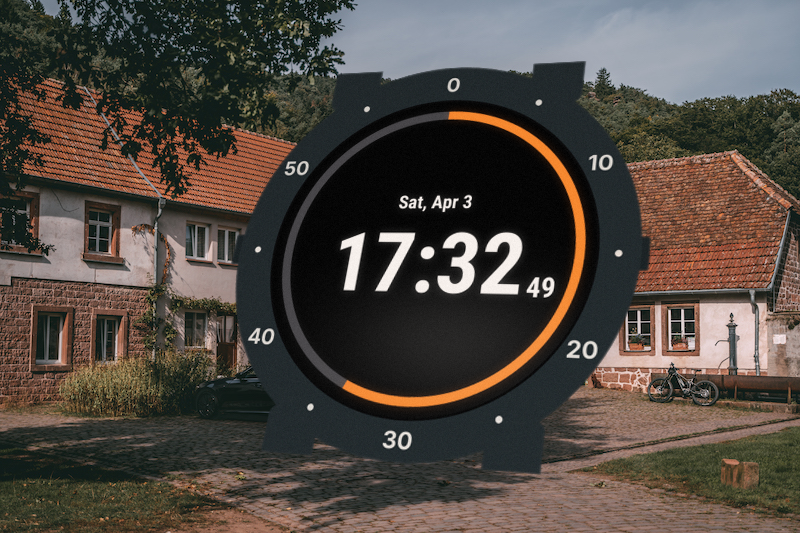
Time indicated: **17:32:49**
